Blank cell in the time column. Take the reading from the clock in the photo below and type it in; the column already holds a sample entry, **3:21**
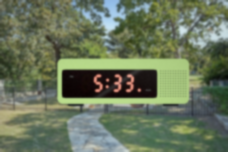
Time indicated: **5:33**
